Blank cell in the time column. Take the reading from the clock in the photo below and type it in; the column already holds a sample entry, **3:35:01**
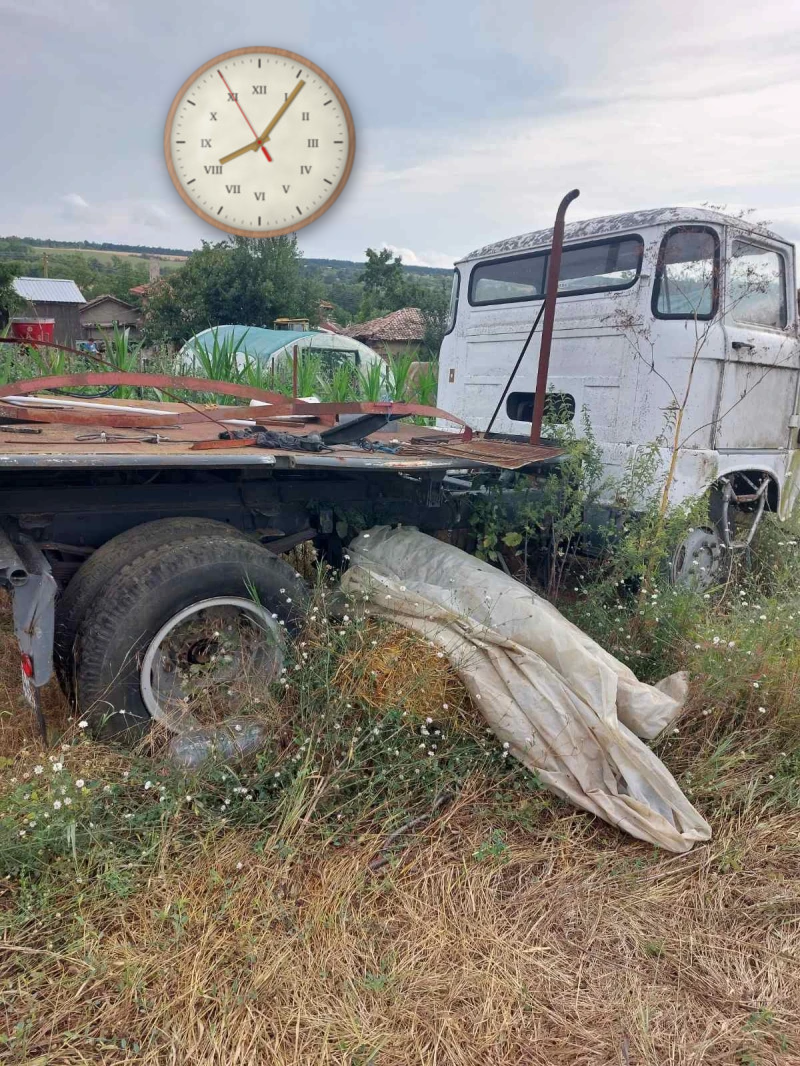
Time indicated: **8:05:55**
